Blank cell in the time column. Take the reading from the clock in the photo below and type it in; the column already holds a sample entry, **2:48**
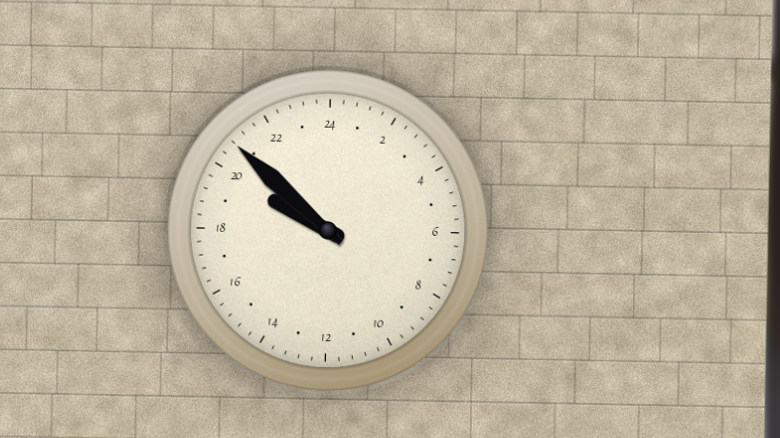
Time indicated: **19:52**
